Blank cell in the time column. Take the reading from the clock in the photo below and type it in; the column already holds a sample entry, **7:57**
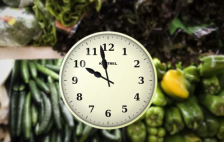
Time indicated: **9:58**
